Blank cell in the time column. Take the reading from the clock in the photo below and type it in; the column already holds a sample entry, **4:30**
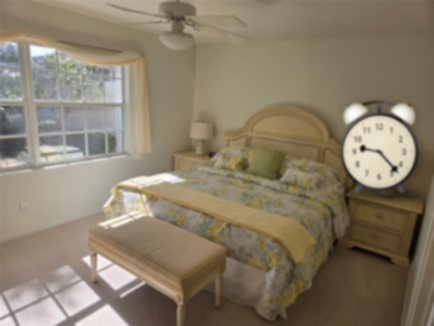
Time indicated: **9:23**
